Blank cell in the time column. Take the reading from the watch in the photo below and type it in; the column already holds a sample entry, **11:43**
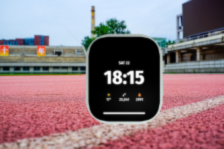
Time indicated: **18:15**
